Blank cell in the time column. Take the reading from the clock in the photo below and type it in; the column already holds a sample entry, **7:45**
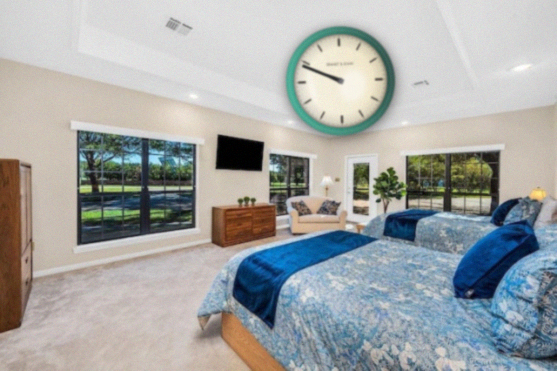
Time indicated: **9:49**
